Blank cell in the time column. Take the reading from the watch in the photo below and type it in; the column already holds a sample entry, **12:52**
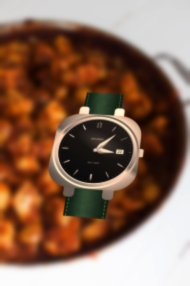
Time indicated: **3:07**
